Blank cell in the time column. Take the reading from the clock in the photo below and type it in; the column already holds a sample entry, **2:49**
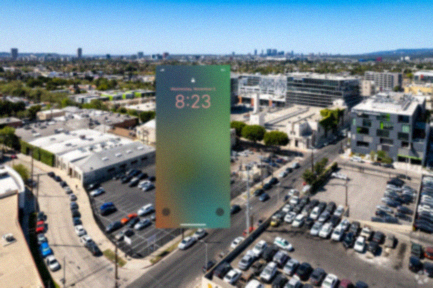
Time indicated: **8:23**
